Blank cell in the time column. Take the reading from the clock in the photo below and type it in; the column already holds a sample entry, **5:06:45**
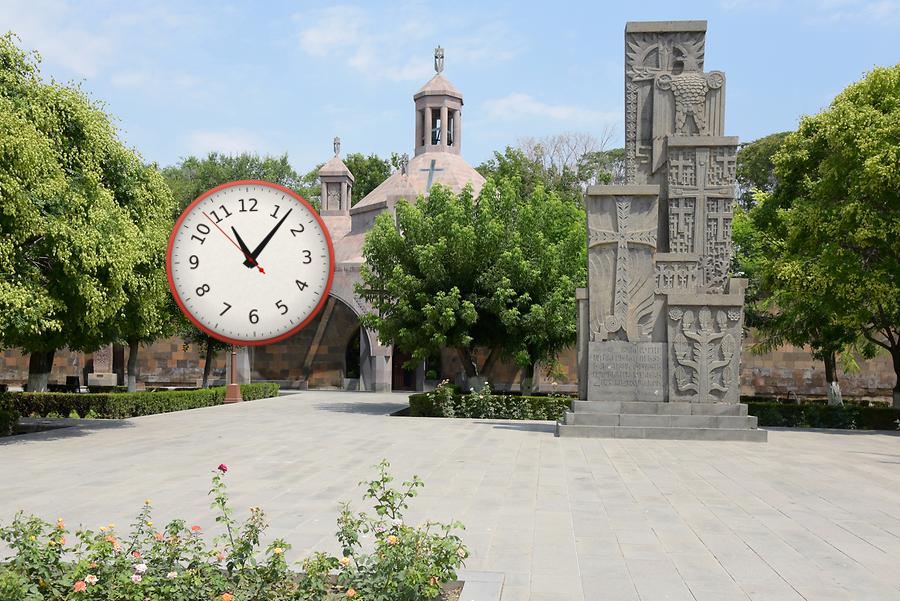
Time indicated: **11:06:53**
